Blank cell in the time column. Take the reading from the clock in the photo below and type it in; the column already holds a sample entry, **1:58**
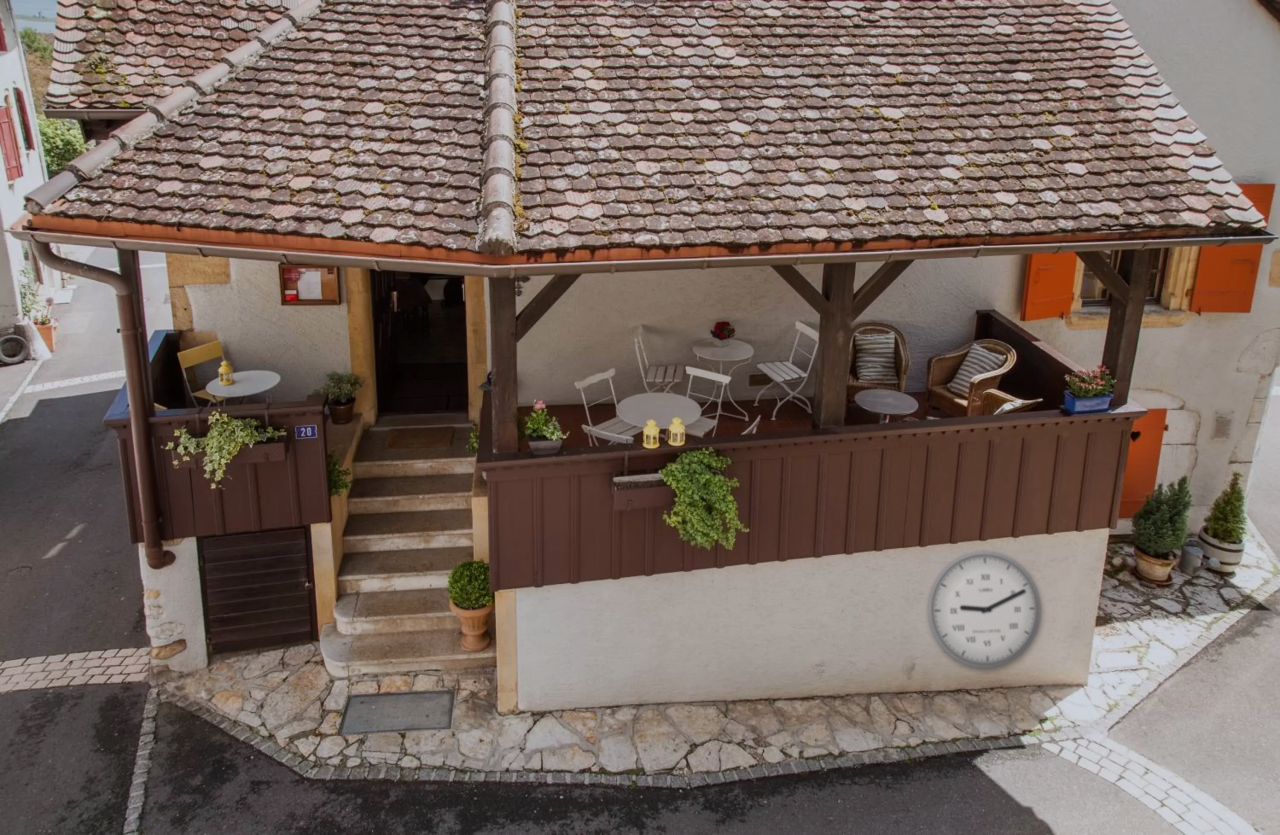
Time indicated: **9:11**
